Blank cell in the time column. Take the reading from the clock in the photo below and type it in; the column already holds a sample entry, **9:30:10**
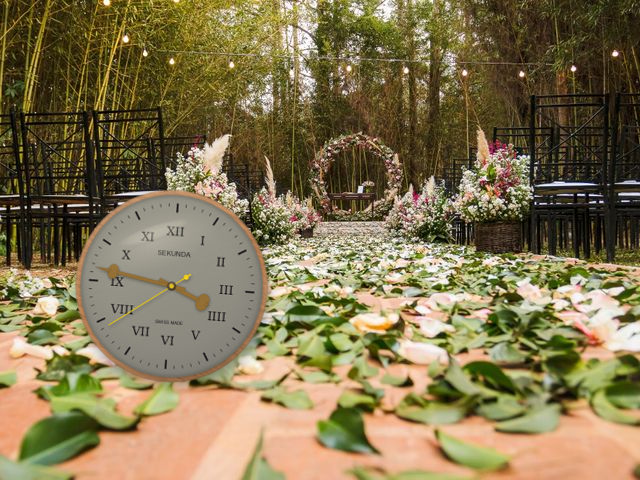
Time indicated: **3:46:39**
